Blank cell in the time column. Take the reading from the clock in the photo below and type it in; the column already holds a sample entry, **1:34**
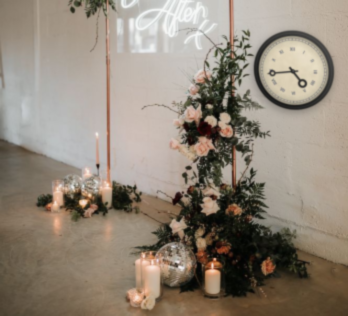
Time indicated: **4:44**
